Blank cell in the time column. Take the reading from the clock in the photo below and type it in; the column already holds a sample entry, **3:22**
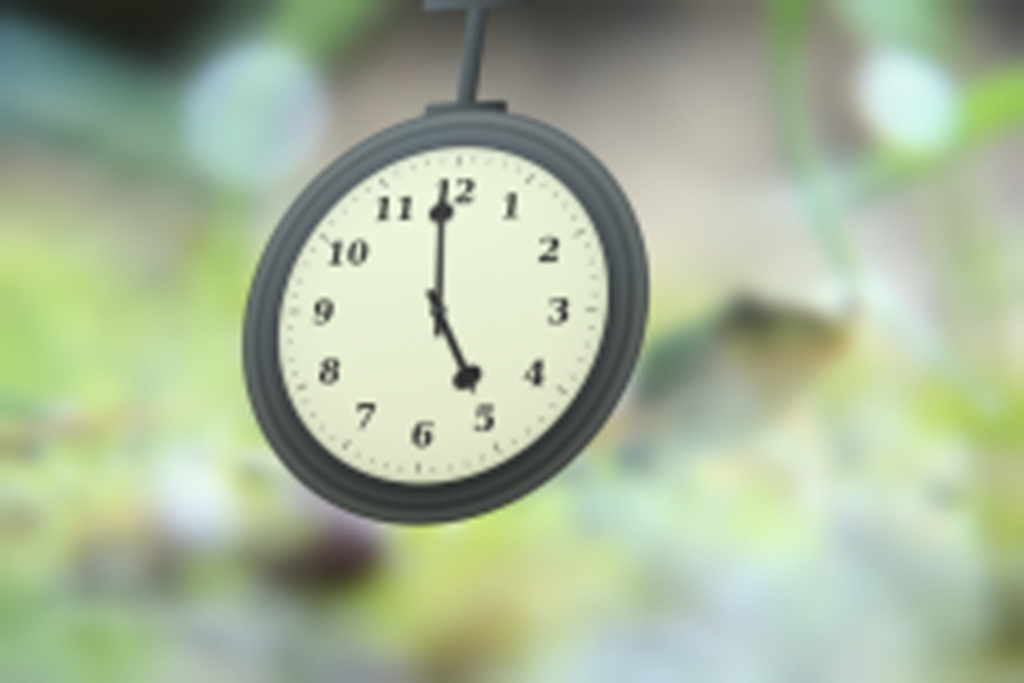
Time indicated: **4:59**
